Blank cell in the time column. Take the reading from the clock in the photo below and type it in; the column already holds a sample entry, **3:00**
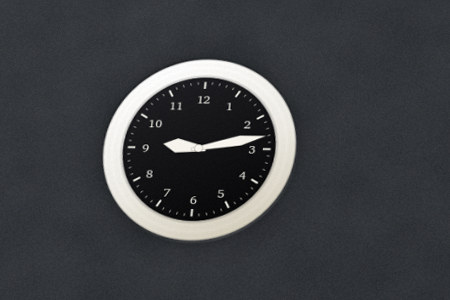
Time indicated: **9:13**
